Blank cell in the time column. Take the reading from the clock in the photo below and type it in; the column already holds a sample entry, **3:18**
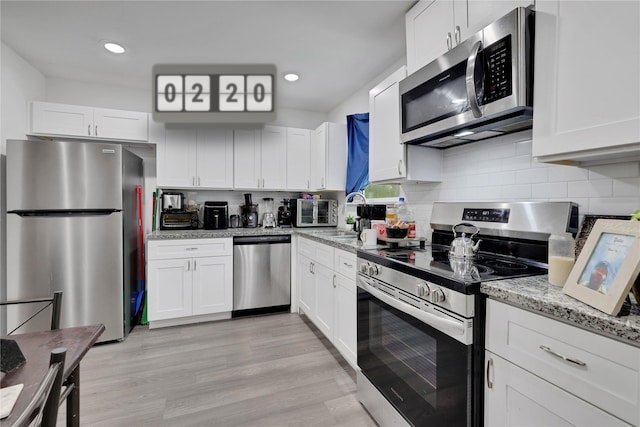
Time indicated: **2:20**
